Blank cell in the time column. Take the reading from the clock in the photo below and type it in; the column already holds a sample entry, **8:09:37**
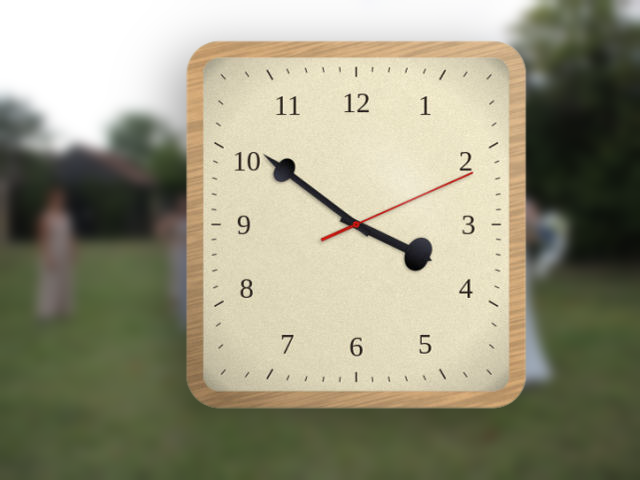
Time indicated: **3:51:11**
